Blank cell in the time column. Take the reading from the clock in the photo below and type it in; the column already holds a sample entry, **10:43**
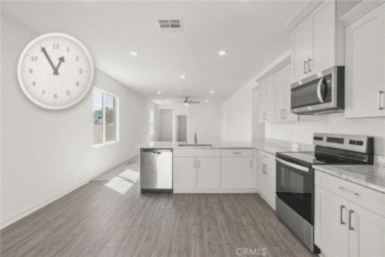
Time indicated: **12:55**
